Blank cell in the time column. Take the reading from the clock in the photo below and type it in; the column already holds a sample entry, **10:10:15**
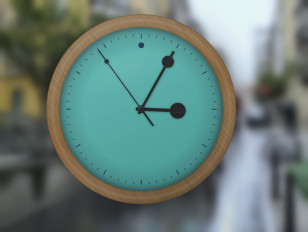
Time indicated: **3:04:54**
